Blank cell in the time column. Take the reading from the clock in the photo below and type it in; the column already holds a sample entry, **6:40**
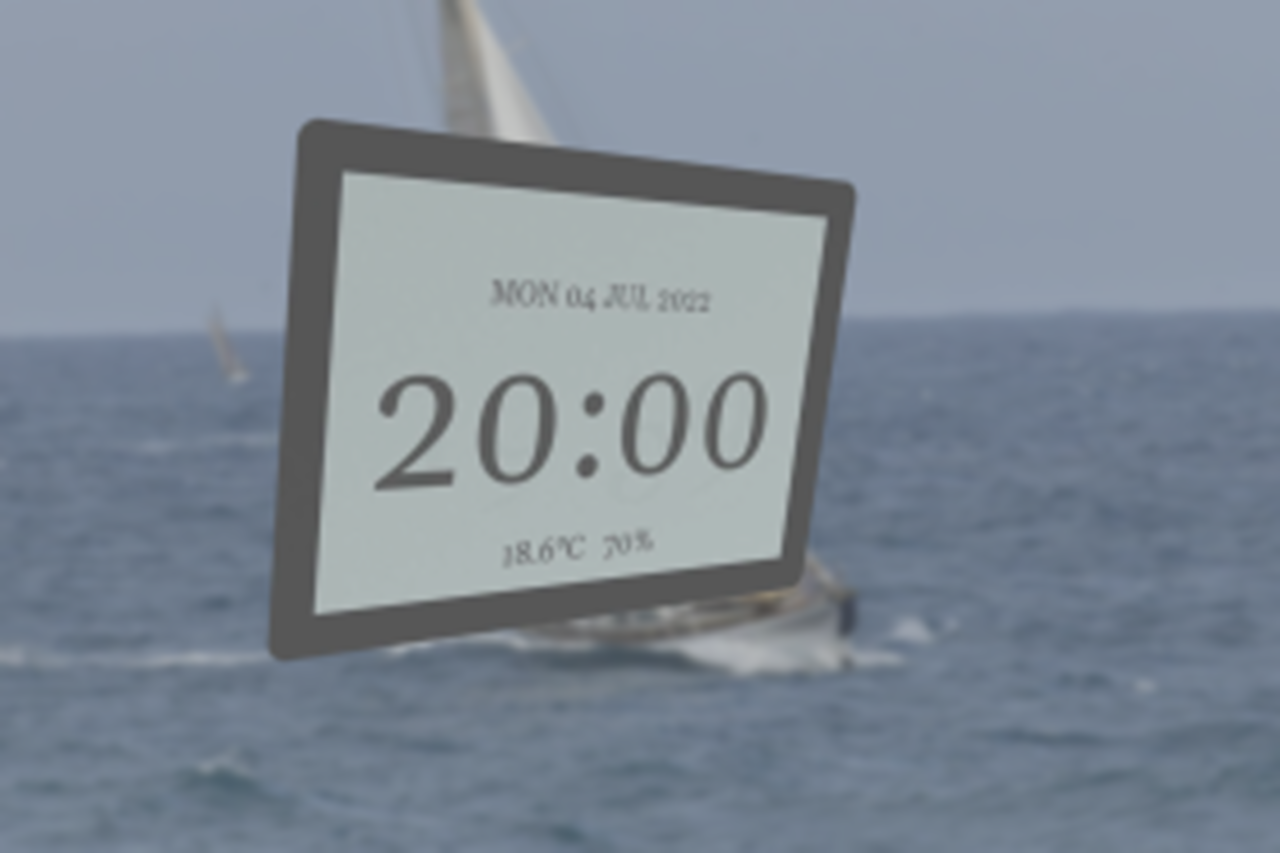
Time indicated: **20:00**
